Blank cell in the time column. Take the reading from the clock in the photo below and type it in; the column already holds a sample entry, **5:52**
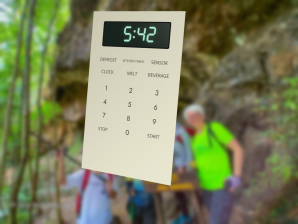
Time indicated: **5:42**
